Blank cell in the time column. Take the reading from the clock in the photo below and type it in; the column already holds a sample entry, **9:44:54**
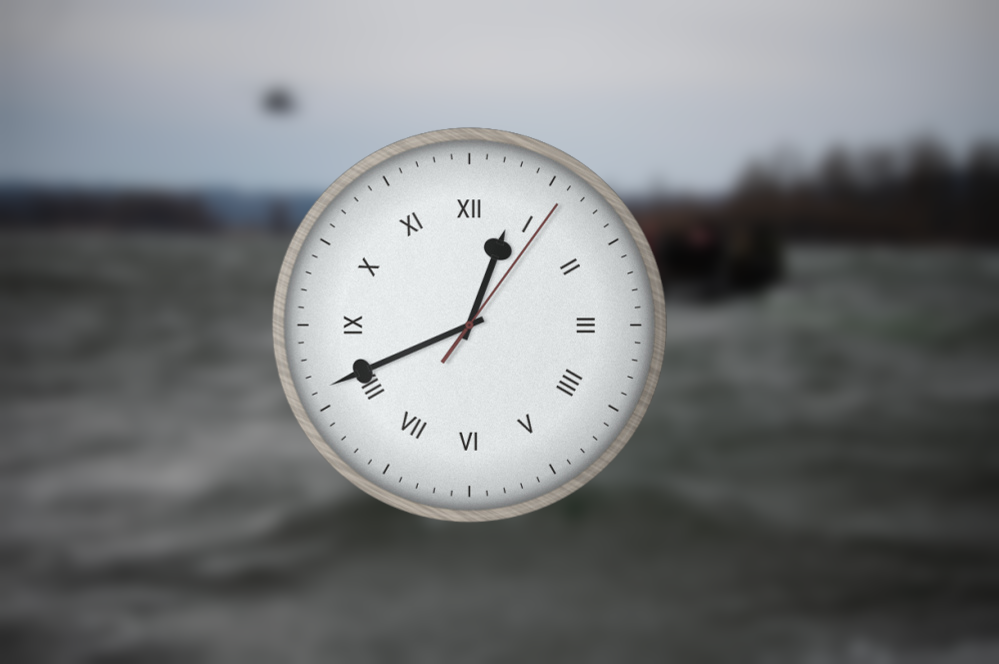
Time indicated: **12:41:06**
